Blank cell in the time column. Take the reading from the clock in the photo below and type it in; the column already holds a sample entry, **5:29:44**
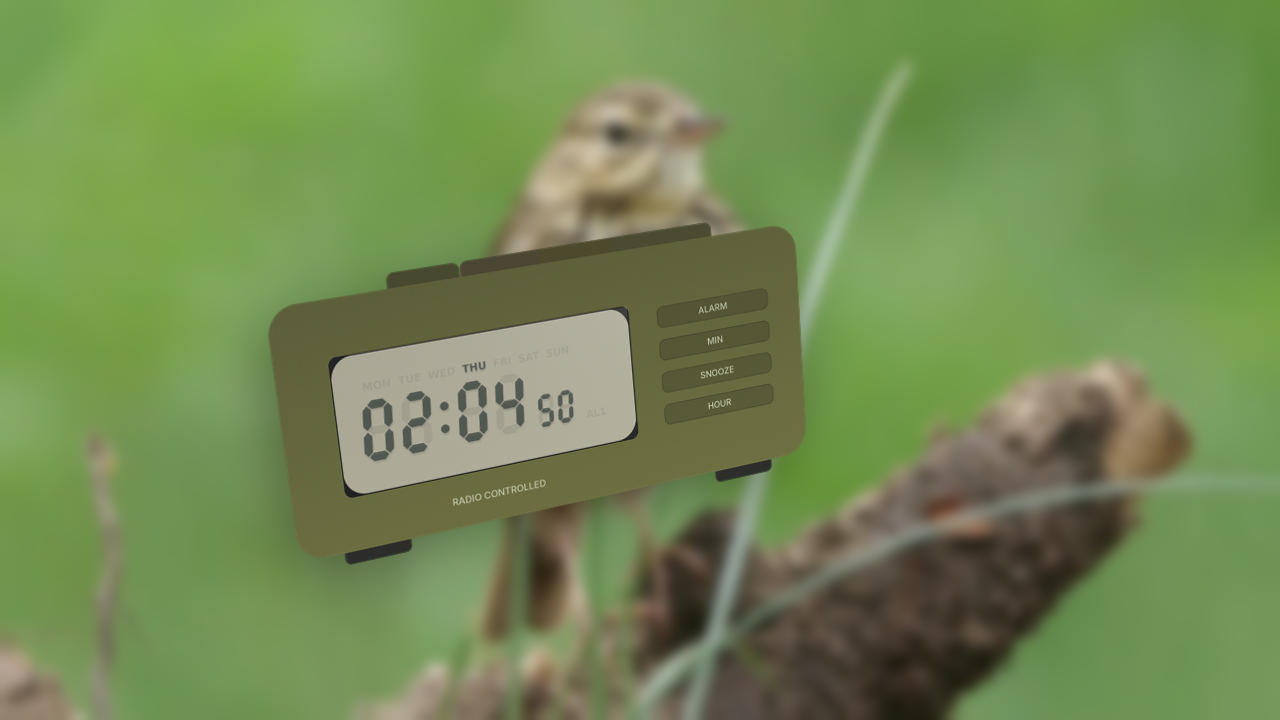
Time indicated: **2:04:50**
